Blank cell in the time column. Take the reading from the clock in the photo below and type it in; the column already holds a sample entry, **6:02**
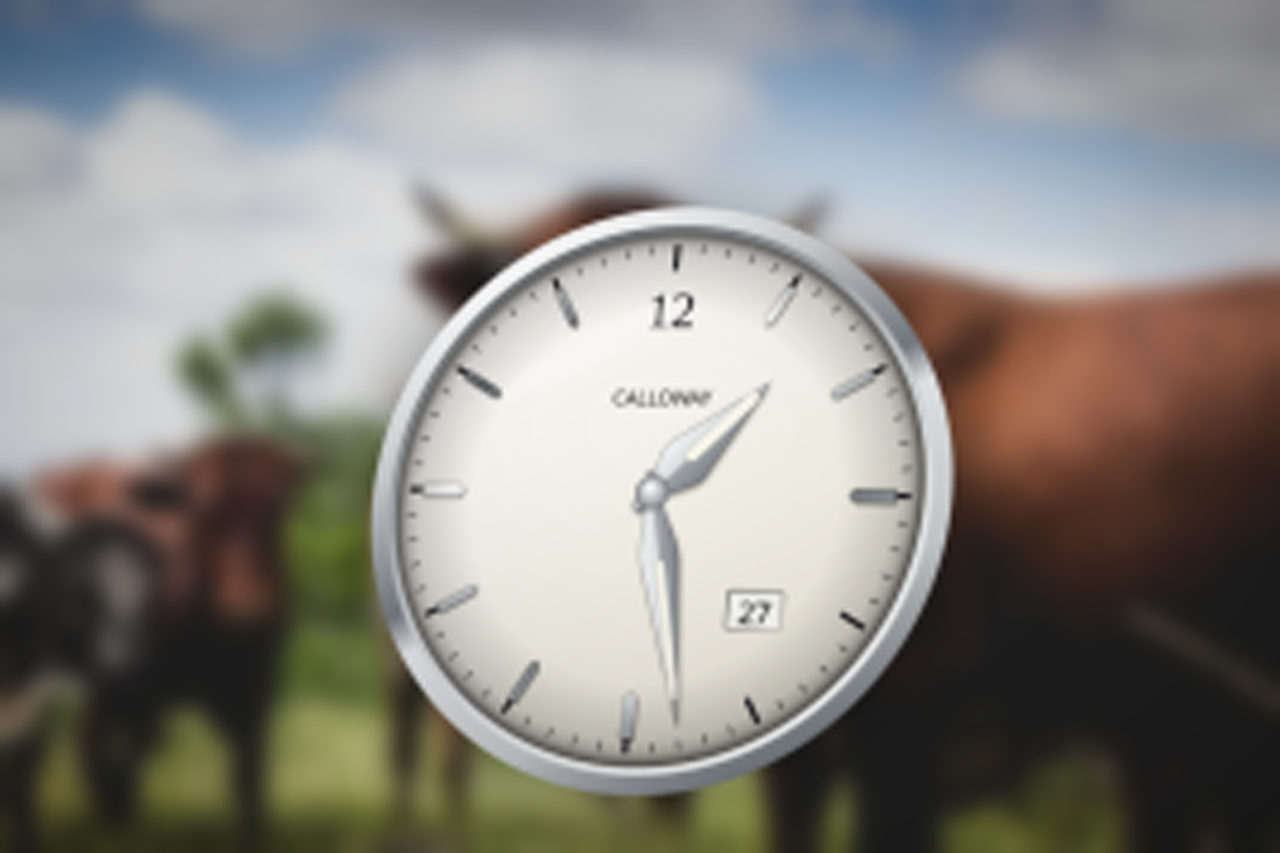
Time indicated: **1:28**
